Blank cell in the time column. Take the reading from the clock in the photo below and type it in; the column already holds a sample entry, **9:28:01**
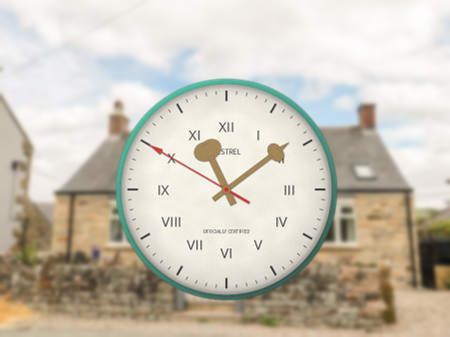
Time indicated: **11:08:50**
